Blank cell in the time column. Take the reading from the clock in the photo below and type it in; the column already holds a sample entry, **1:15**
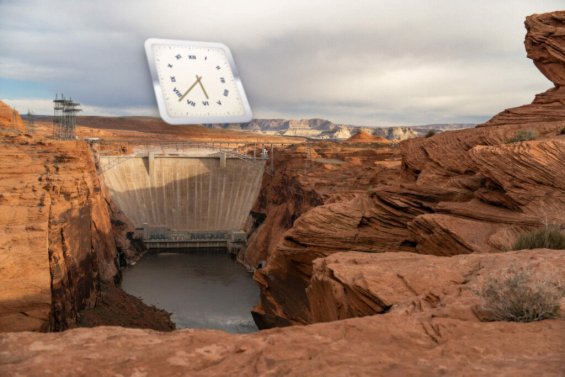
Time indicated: **5:38**
